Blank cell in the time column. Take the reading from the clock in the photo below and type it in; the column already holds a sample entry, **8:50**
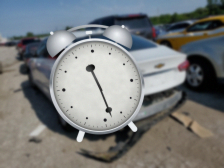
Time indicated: **11:28**
